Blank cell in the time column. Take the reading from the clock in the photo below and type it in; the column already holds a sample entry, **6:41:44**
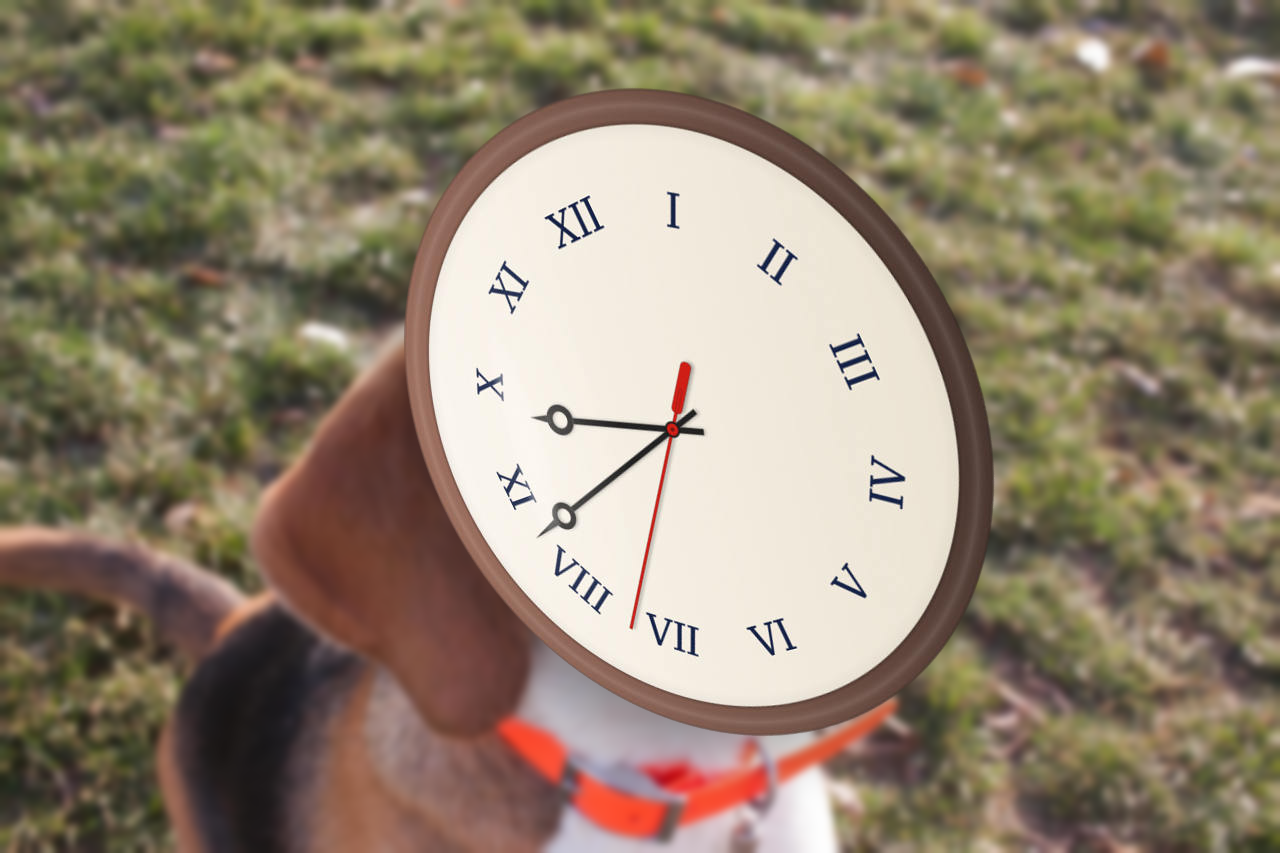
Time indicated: **9:42:37**
